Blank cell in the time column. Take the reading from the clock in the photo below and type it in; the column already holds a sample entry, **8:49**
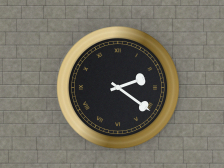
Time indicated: **2:21**
